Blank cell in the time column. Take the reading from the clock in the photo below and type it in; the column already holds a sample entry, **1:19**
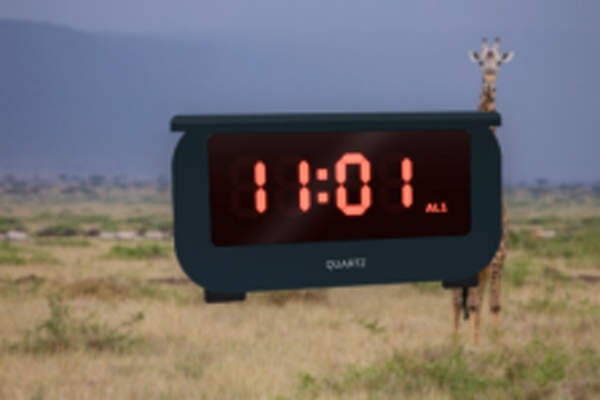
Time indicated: **11:01**
